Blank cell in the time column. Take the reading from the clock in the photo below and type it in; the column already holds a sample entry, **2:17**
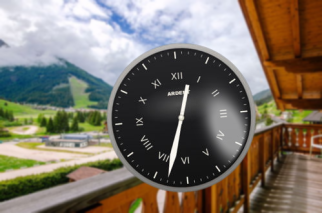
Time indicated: **12:33**
